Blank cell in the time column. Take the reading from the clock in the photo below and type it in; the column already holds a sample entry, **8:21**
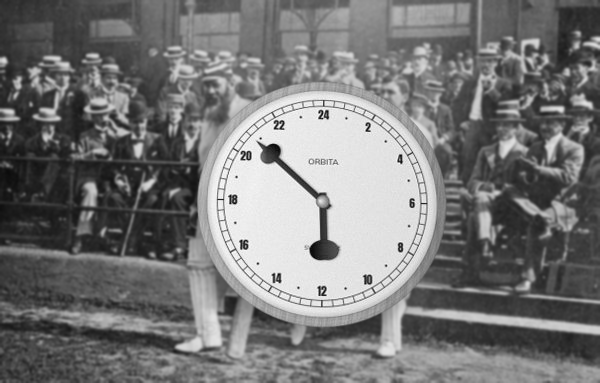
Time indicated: **11:52**
